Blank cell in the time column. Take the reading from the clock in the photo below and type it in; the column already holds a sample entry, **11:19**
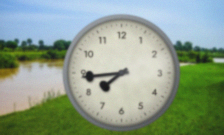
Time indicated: **7:44**
